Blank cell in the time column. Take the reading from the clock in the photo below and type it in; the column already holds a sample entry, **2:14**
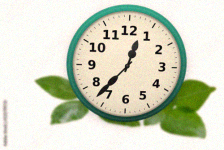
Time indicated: **12:37**
